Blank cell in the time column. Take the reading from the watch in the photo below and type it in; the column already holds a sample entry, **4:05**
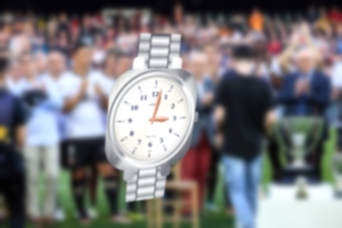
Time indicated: **3:02**
